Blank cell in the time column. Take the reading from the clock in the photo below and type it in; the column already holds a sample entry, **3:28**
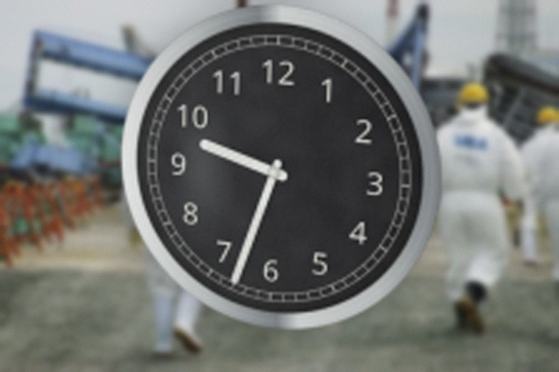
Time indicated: **9:33**
